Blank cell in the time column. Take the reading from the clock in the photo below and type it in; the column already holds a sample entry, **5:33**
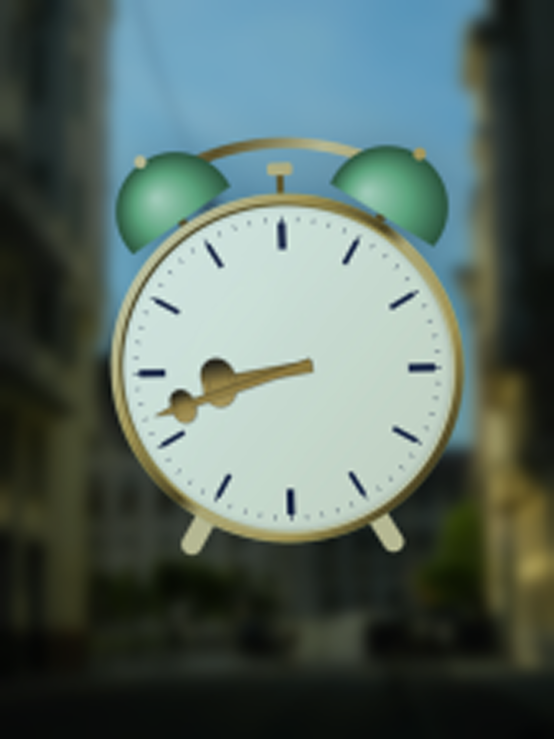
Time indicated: **8:42**
